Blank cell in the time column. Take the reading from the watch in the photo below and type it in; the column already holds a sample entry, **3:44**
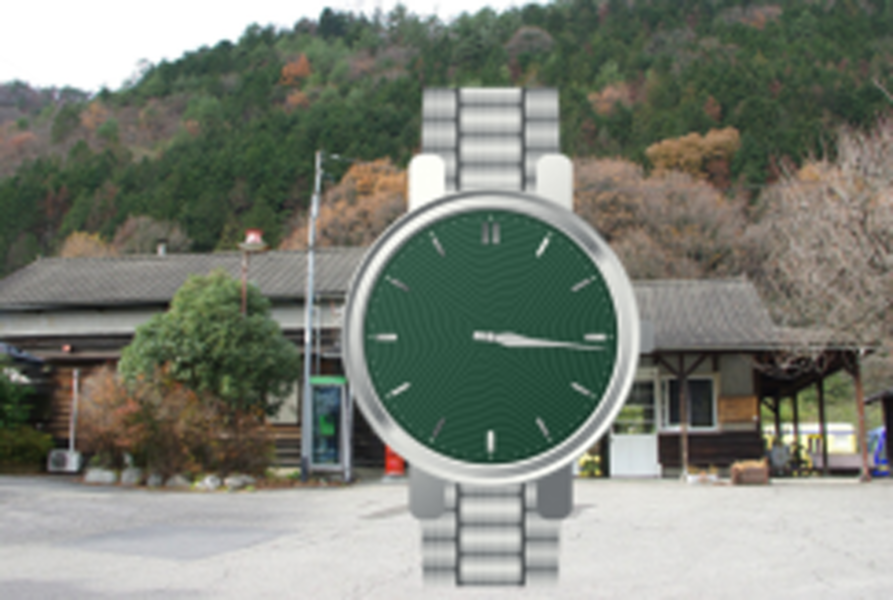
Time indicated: **3:16**
